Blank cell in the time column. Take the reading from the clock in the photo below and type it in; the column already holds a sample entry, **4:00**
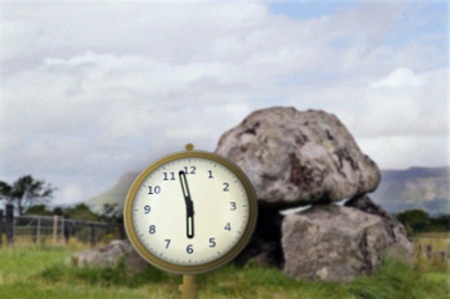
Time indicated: **5:58**
